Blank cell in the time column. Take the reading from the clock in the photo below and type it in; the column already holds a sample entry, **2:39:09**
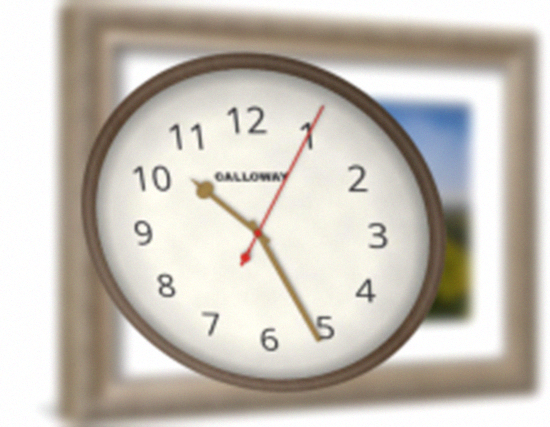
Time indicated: **10:26:05**
